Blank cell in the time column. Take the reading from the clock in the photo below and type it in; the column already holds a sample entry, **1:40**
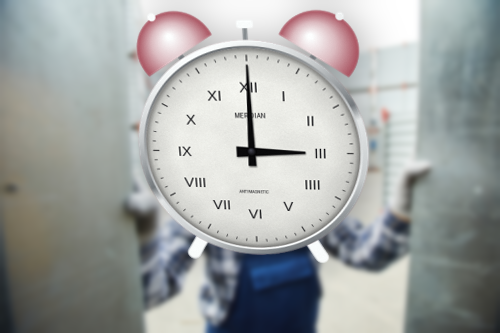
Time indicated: **3:00**
